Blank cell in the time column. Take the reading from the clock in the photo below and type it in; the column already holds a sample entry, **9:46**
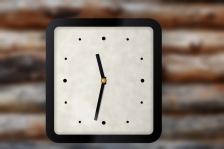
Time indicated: **11:32**
